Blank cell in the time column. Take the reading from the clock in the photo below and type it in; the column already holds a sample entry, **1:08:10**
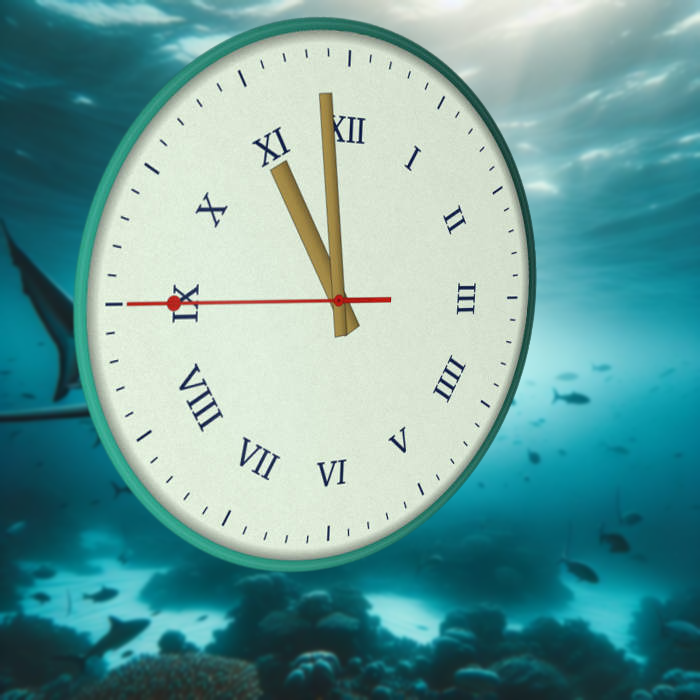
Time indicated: **10:58:45**
